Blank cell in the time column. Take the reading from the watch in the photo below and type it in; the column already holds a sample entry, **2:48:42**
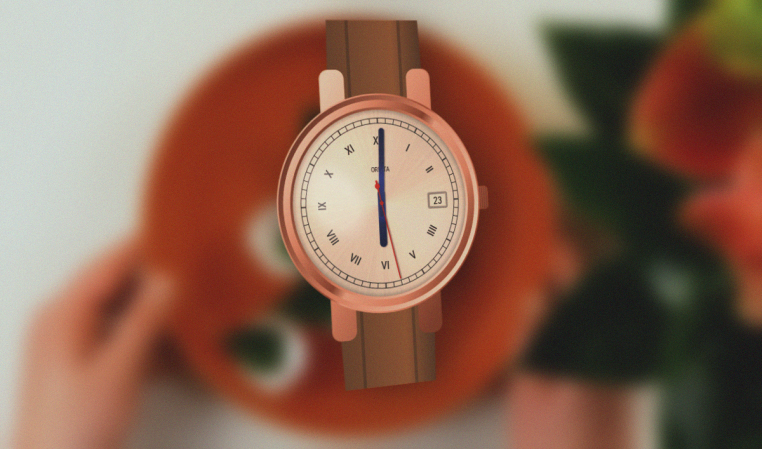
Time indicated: **6:00:28**
